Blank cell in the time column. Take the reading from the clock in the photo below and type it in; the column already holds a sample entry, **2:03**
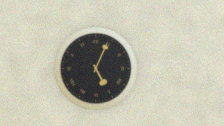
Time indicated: **5:04**
